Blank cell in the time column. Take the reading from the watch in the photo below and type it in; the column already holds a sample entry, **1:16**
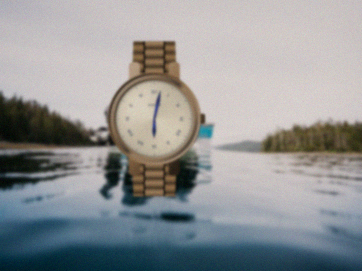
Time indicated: **6:02**
